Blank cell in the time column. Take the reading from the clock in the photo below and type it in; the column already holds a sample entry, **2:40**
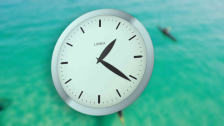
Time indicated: **1:21**
